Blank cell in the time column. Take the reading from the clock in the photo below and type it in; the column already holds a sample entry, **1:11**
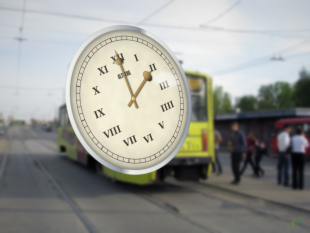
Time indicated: **2:00**
